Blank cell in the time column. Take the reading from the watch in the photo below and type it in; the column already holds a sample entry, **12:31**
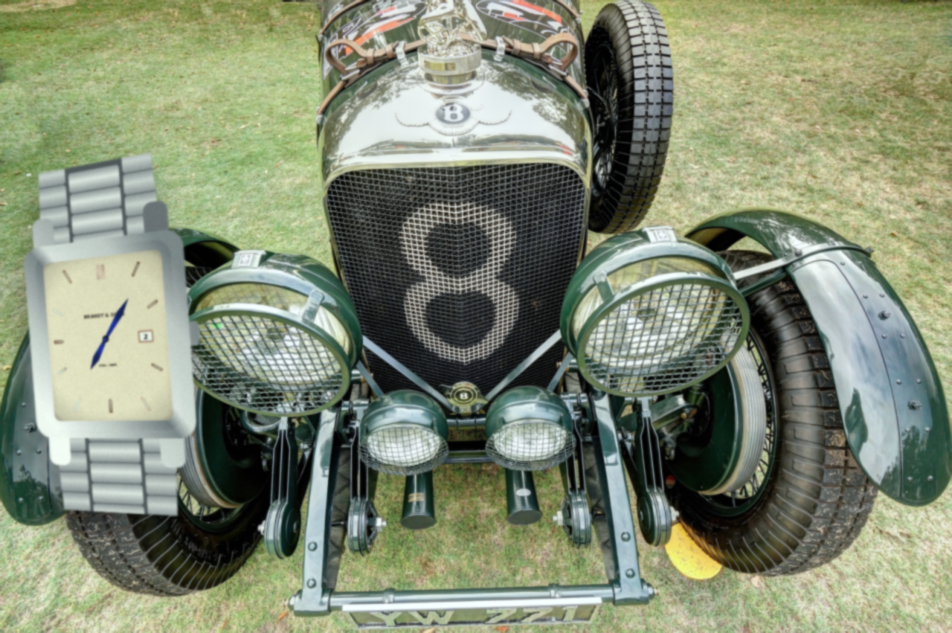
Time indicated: **7:06**
